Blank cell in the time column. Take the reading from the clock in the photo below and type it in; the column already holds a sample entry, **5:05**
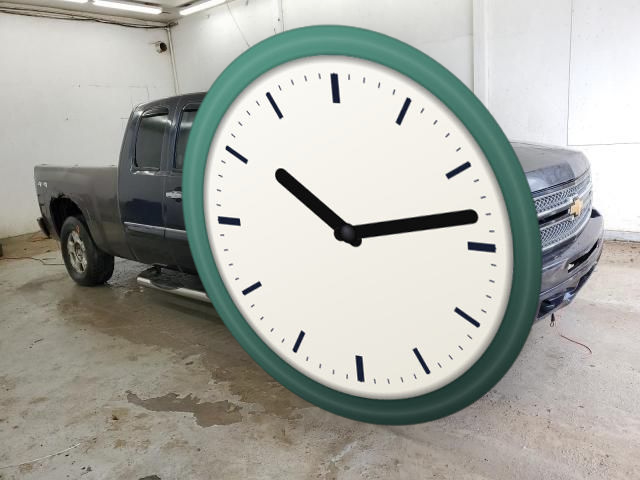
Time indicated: **10:13**
